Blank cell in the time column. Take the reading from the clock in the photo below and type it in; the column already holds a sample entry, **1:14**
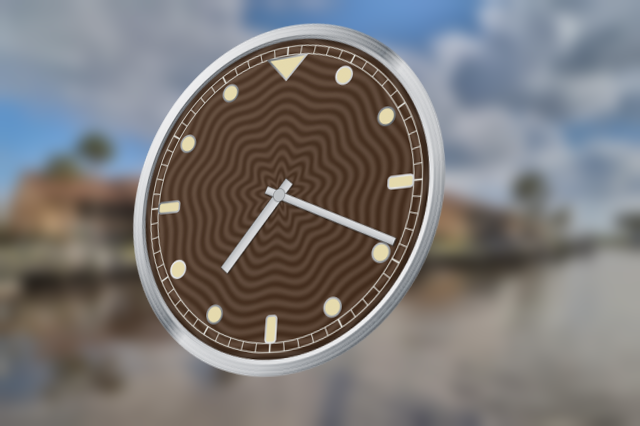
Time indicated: **7:19**
